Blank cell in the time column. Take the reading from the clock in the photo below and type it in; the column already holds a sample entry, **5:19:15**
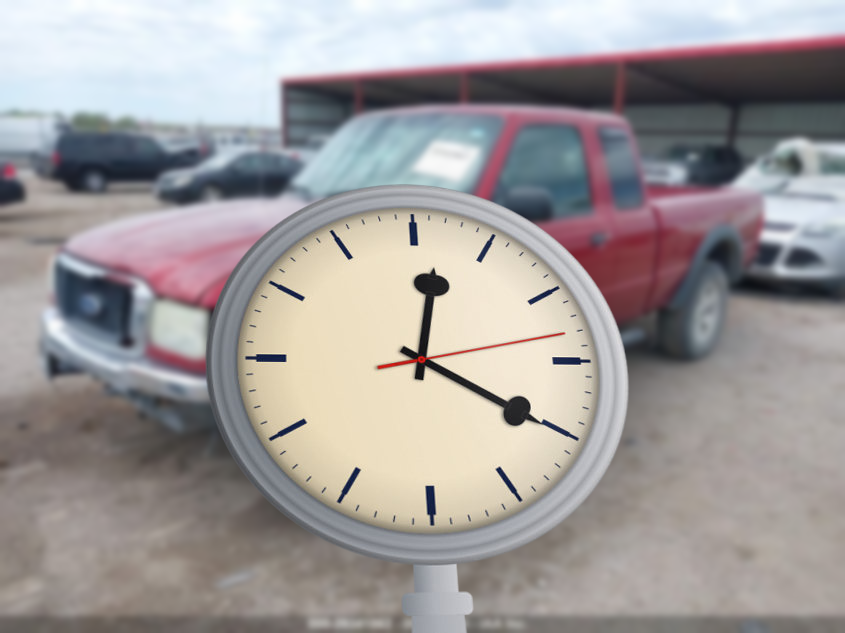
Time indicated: **12:20:13**
